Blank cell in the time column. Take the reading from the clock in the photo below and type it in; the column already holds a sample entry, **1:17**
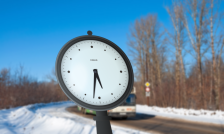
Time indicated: **5:32**
